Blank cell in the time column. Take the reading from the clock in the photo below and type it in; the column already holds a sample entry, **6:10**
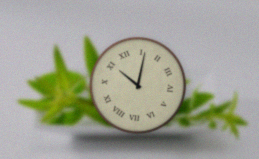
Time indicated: **11:06**
